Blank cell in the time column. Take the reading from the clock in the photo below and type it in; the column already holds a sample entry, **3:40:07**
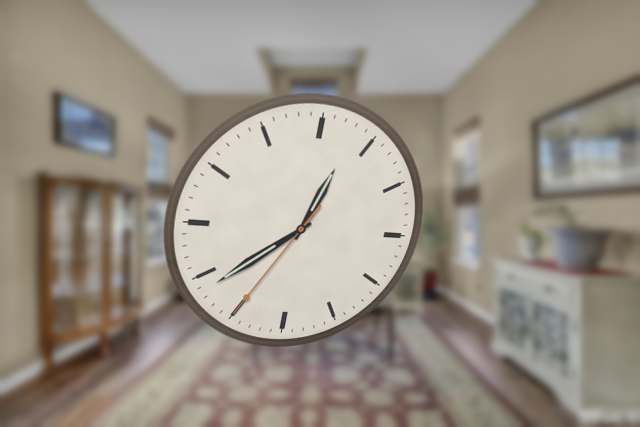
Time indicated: **12:38:35**
